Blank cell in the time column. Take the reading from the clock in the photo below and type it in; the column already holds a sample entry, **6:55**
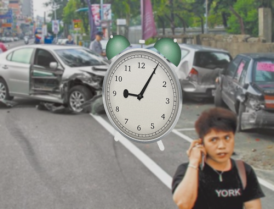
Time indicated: **9:05**
